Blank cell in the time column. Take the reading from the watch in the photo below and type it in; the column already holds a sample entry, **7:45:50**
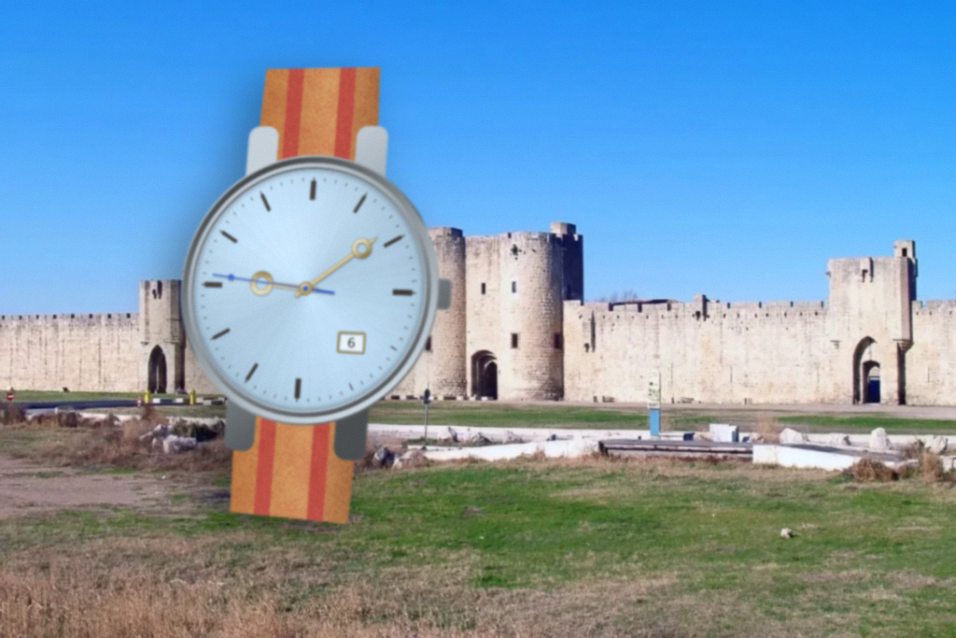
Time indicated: **9:08:46**
